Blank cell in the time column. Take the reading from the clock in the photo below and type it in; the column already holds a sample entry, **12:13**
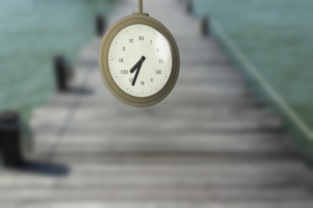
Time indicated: **7:34**
